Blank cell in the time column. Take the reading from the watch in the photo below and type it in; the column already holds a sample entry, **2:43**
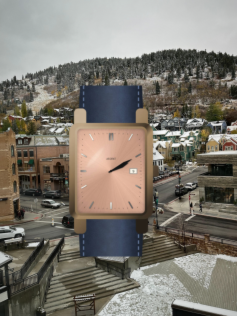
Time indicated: **2:10**
